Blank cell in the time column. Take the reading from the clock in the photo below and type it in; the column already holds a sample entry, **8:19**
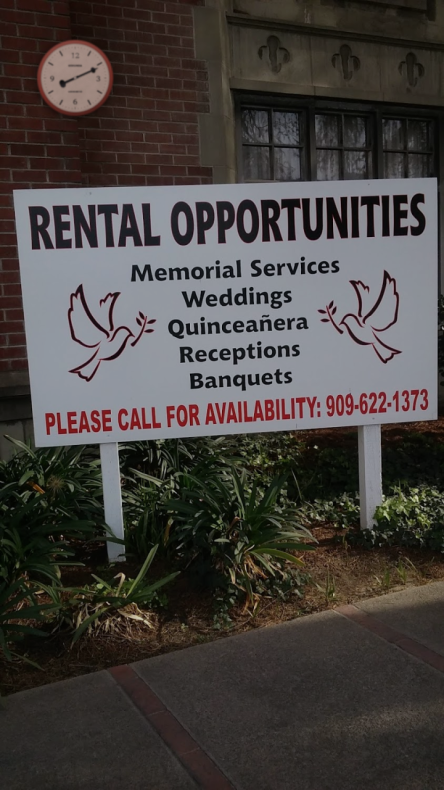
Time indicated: **8:11**
